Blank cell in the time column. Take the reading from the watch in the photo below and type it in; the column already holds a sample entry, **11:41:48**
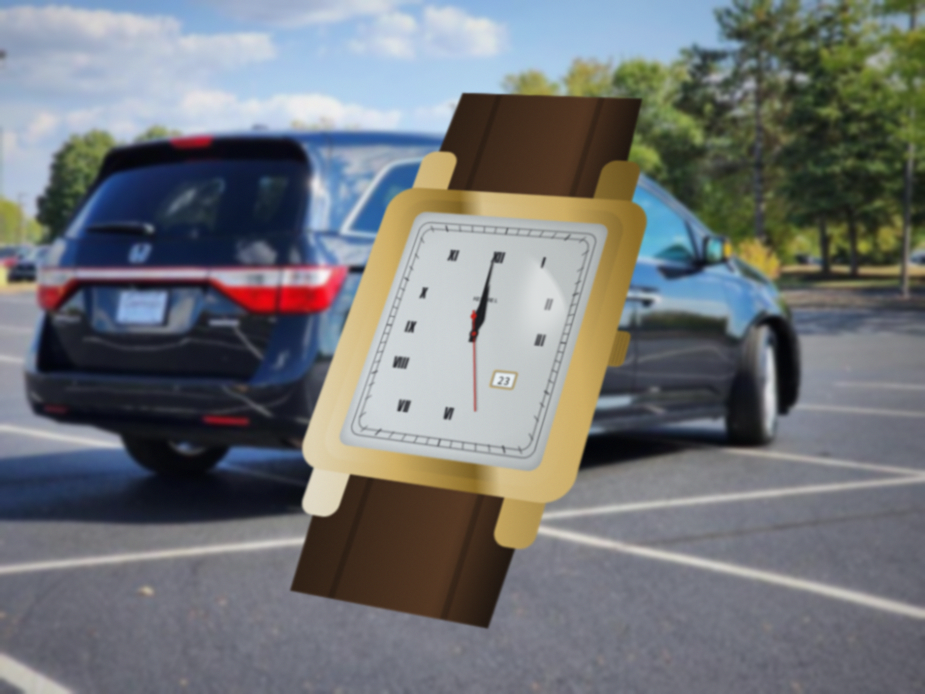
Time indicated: **11:59:27**
